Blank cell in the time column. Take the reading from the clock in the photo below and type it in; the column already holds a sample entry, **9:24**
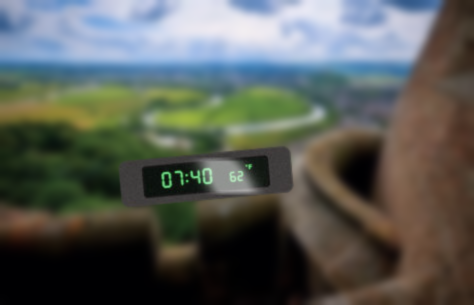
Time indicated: **7:40**
